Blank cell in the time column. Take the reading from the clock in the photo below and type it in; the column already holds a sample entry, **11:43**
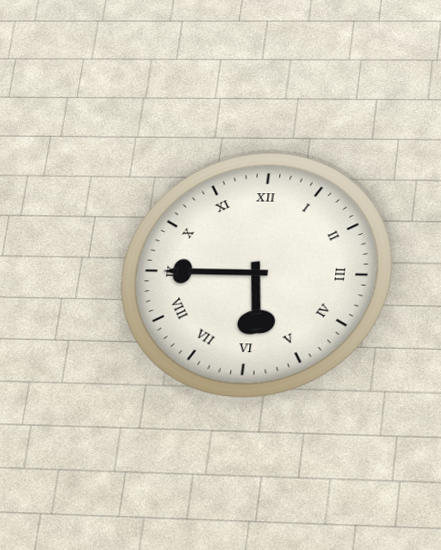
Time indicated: **5:45**
